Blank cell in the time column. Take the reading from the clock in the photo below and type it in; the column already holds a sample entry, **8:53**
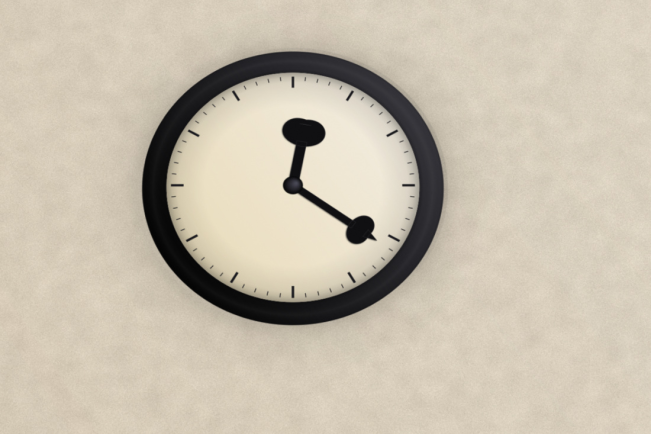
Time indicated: **12:21**
